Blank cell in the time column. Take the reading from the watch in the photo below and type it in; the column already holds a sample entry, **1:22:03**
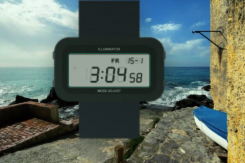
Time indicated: **3:04:58**
